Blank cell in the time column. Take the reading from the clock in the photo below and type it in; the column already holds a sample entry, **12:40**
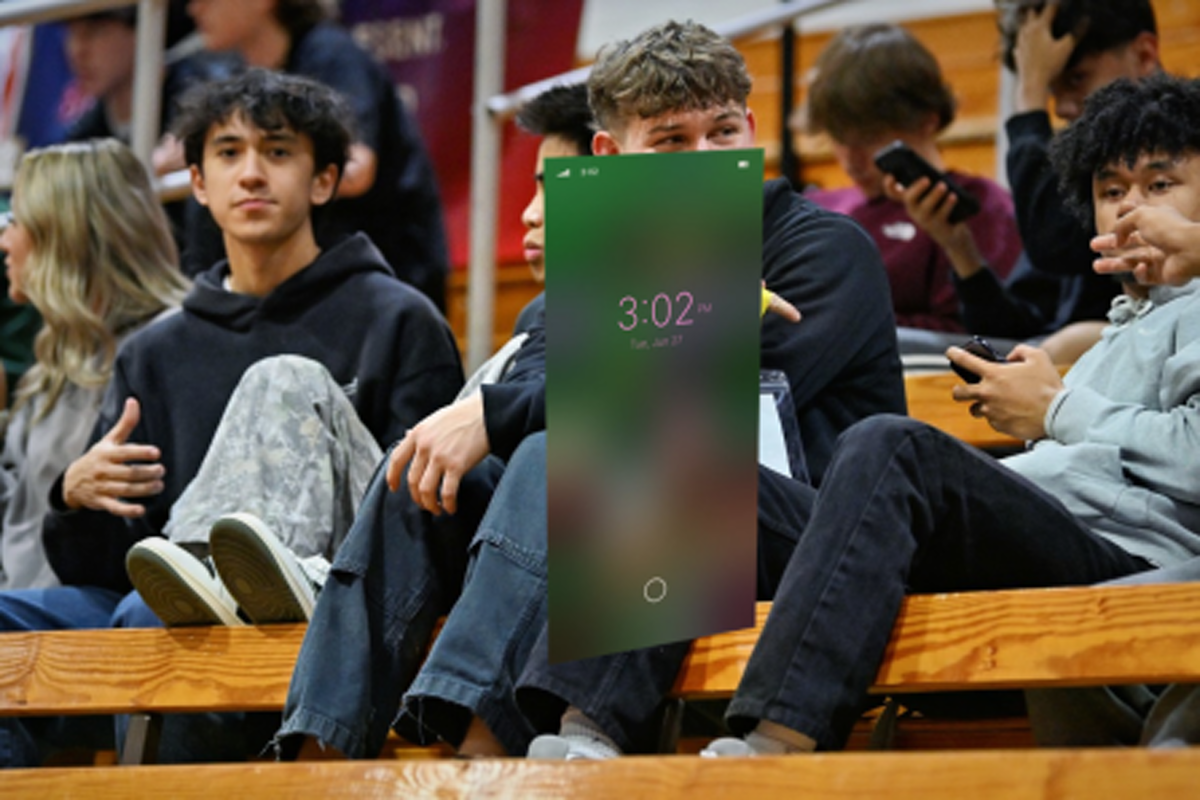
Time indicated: **3:02**
